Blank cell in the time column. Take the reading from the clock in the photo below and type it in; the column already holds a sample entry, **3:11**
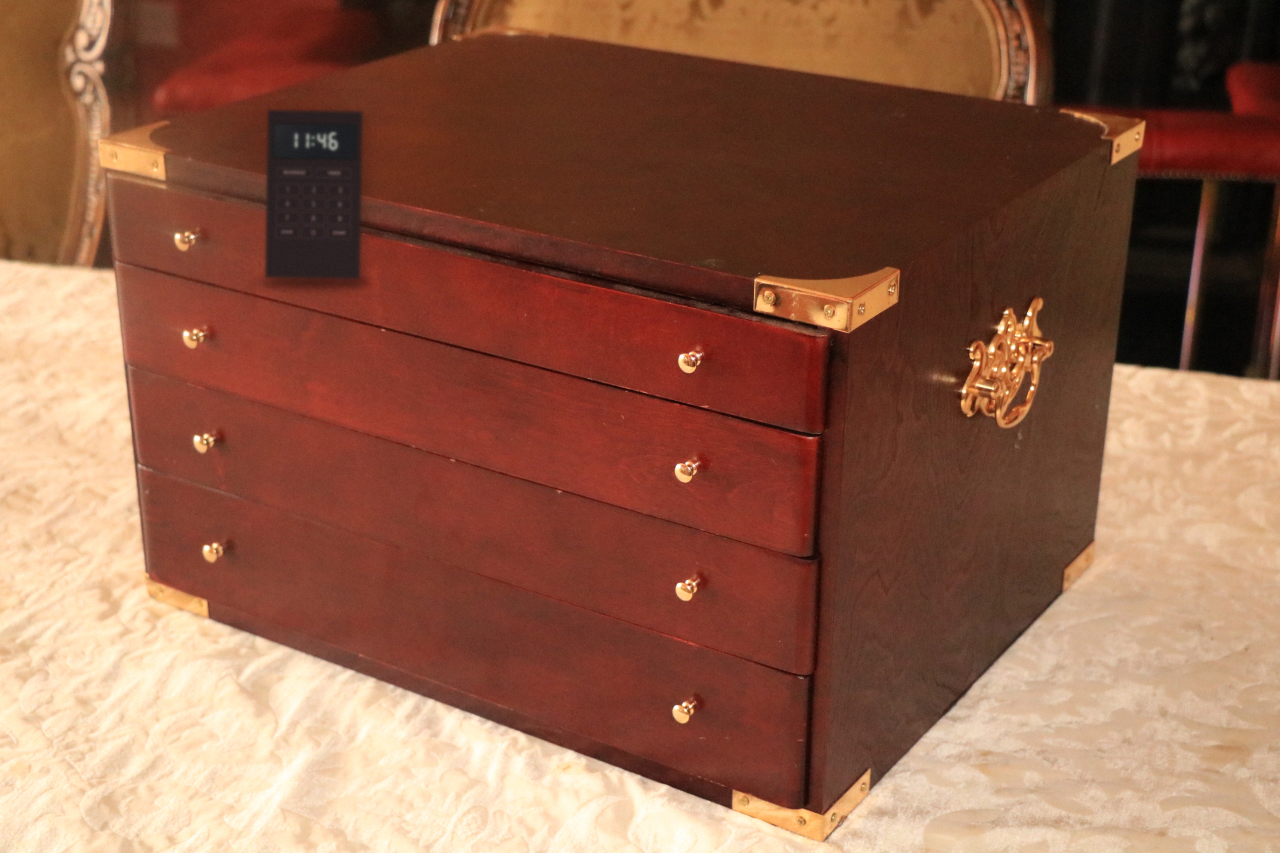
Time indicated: **11:46**
